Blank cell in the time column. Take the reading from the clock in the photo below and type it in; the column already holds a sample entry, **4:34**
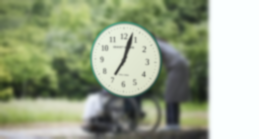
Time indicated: **7:03**
